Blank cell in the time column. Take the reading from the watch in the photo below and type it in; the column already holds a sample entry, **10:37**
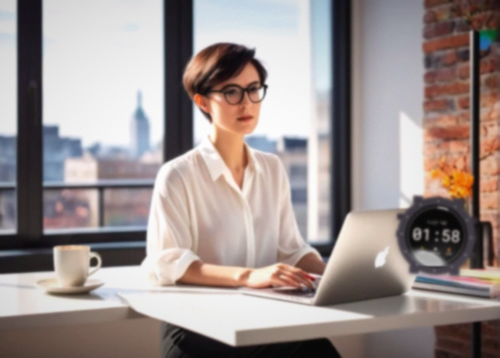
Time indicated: **1:58**
